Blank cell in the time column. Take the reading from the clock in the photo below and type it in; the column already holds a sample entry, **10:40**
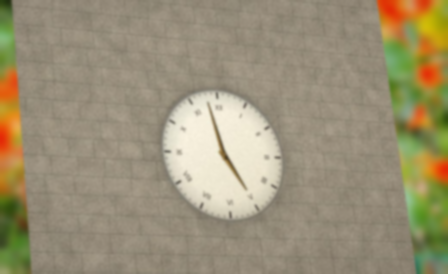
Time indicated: **4:58**
